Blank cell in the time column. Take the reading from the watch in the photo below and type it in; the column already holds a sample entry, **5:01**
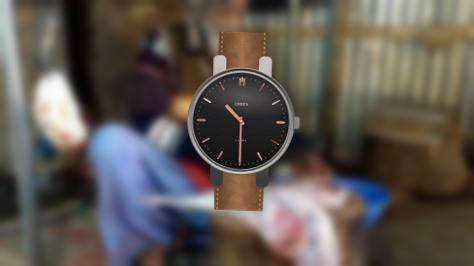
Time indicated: **10:30**
